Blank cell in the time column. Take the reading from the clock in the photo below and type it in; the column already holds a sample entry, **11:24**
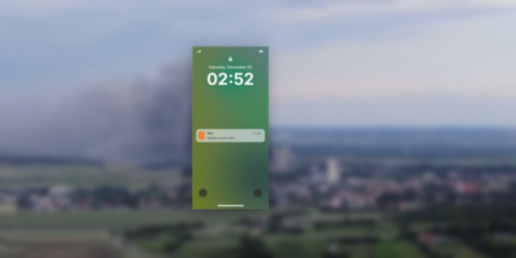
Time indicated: **2:52**
